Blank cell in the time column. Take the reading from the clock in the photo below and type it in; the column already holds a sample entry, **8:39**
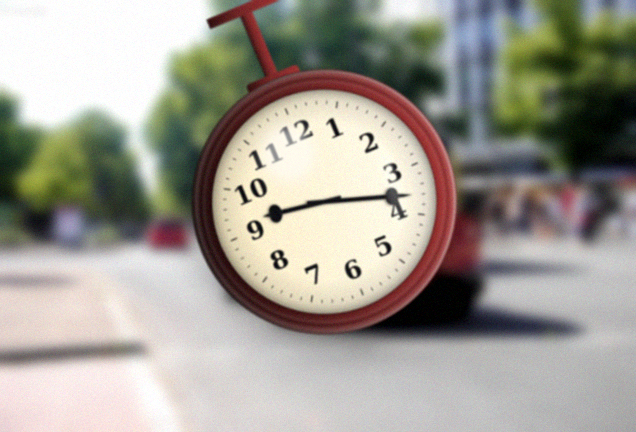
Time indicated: **9:18**
